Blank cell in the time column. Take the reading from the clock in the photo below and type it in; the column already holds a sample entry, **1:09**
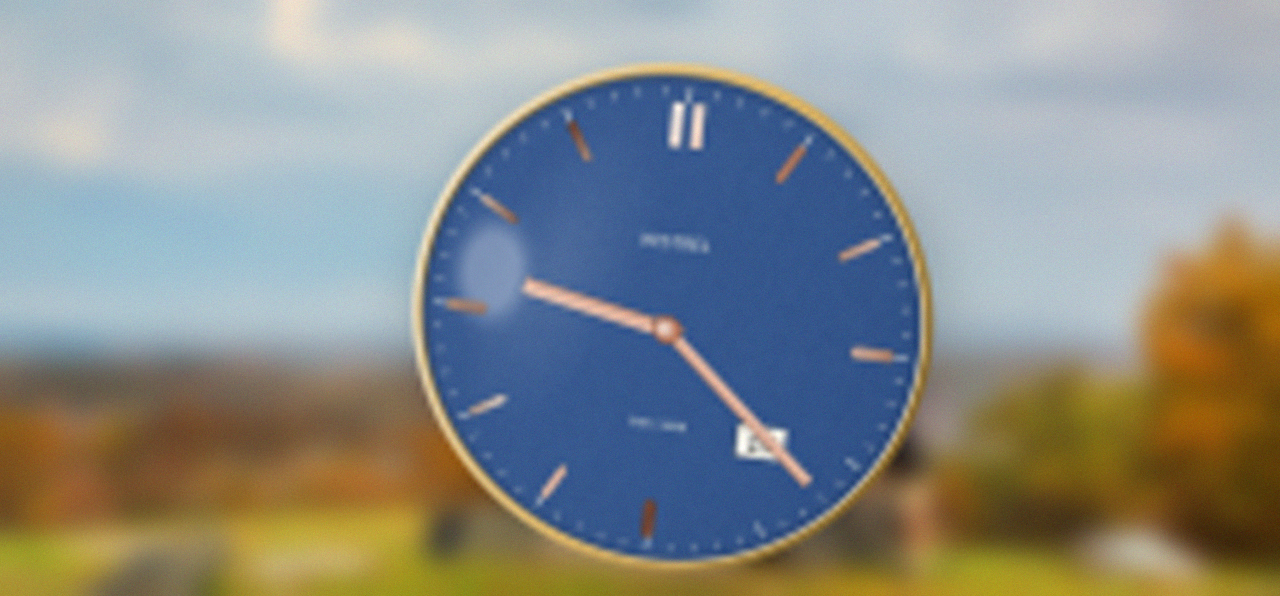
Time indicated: **9:22**
